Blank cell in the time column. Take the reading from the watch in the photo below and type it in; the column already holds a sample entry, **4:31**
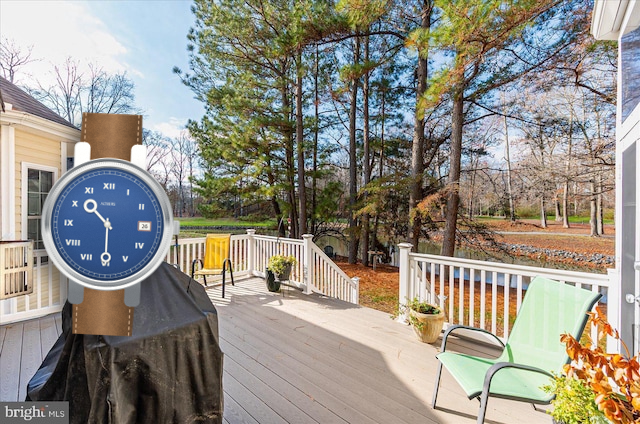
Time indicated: **10:30**
